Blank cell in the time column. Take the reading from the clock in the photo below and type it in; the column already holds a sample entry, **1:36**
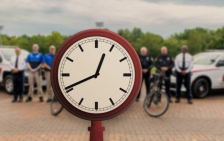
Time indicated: **12:41**
